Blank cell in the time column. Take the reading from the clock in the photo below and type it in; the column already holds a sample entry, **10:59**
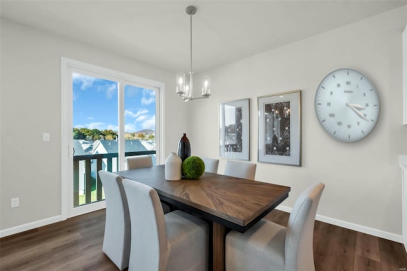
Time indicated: **3:21**
